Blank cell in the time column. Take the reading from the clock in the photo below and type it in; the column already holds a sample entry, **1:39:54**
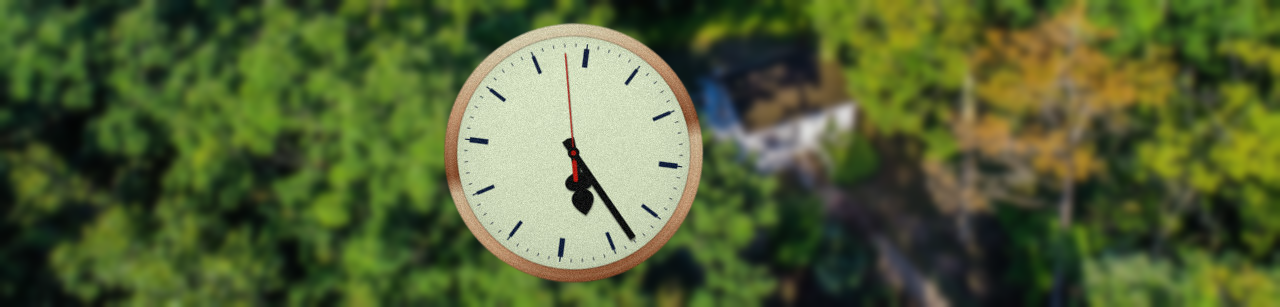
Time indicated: **5:22:58**
